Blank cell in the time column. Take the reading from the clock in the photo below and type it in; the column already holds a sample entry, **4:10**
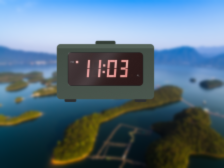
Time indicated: **11:03**
